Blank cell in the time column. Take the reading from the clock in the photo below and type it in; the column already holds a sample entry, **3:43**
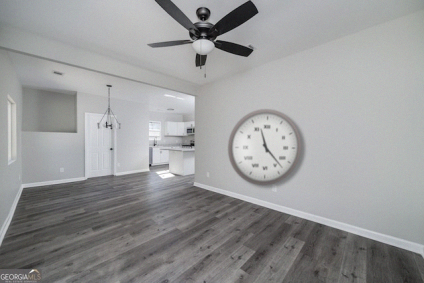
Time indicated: **11:23**
